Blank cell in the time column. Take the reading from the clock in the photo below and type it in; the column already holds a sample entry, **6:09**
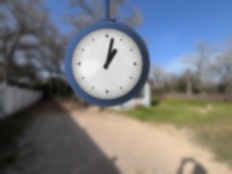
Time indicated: **1:02**
